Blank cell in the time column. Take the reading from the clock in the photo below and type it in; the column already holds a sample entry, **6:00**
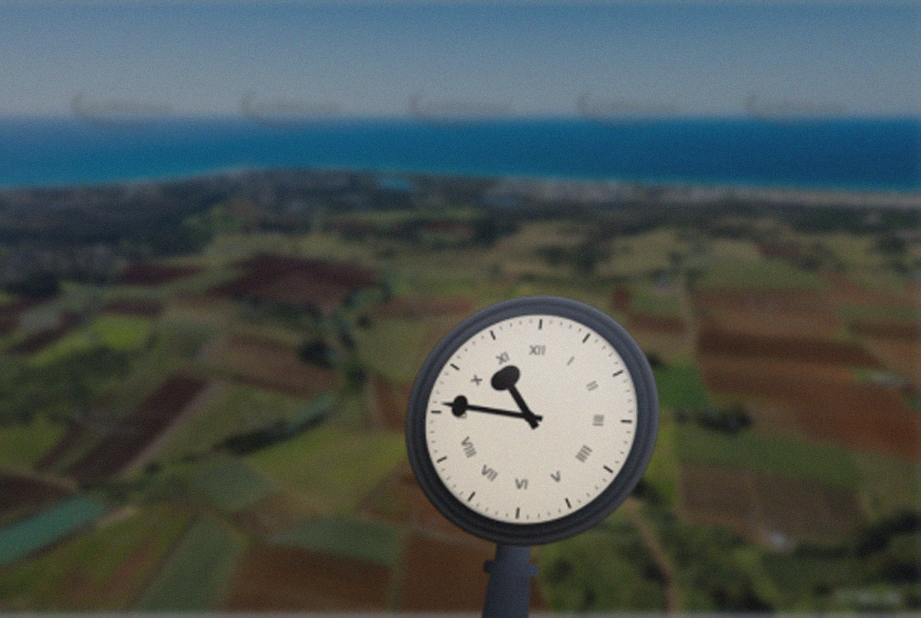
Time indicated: **10:46**
